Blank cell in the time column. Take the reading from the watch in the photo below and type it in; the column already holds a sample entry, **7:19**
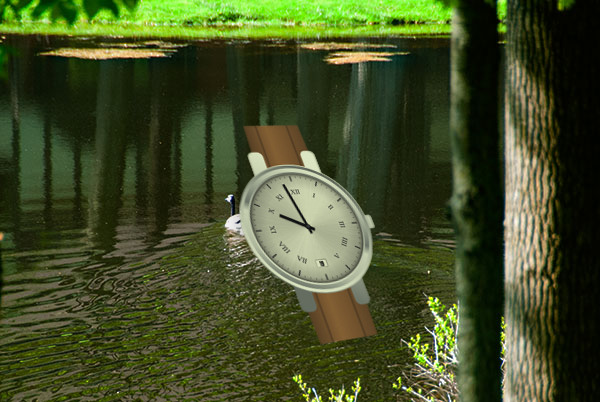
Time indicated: **9:58**
